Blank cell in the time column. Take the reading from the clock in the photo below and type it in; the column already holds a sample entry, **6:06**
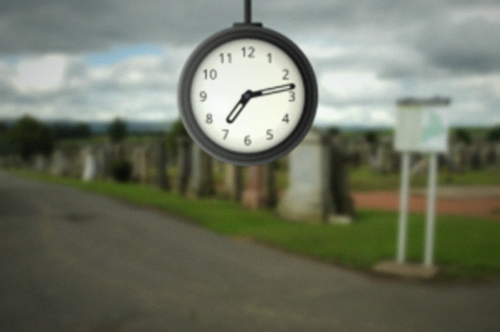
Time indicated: **7:13**
